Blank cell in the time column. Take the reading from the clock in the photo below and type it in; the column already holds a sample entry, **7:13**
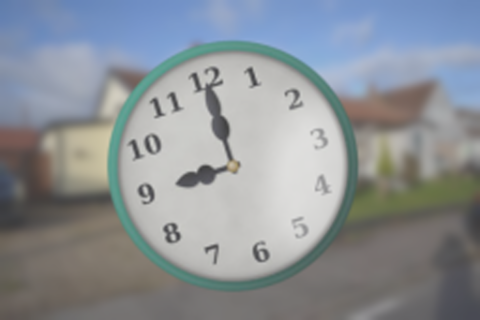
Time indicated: **9:00**
